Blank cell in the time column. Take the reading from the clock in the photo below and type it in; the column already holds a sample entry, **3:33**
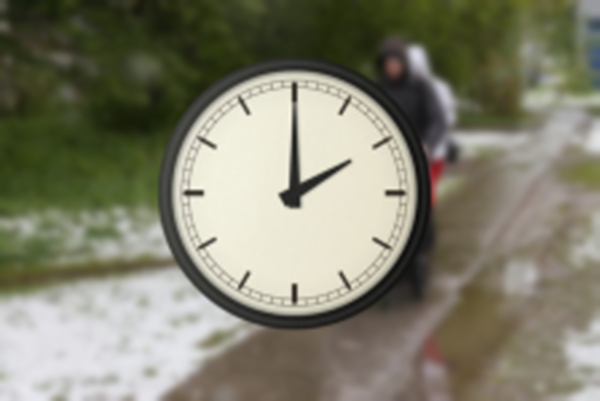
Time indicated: **2:00**
